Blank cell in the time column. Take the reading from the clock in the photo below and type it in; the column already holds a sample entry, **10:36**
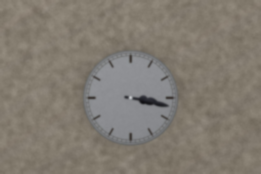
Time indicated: **3:17**
